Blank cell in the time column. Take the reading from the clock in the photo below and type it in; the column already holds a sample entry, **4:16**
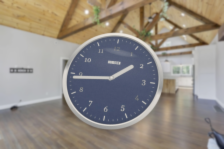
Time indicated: **1:44**
